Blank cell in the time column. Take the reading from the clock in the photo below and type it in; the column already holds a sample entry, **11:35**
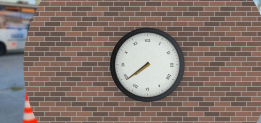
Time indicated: **7:39**
